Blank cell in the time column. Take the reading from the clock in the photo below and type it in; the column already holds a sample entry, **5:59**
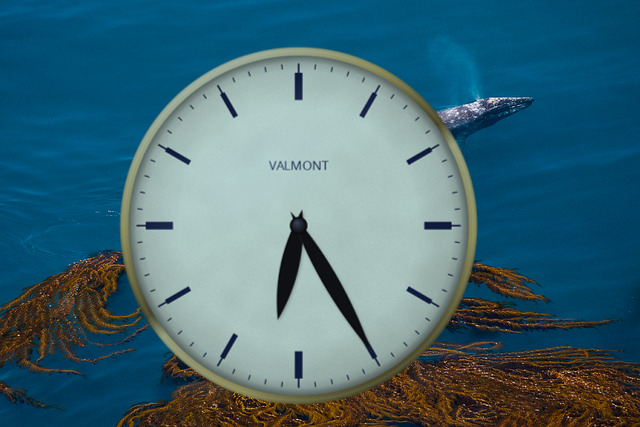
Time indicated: **6:25**
